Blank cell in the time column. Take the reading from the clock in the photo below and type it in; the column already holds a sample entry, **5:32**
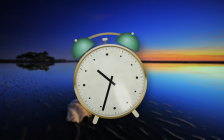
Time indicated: **10:34**
